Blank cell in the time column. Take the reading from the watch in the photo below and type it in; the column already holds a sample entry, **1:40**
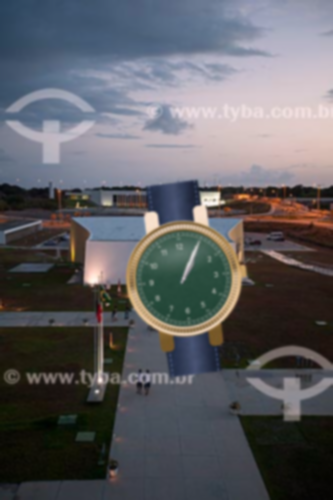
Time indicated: **1:05**
